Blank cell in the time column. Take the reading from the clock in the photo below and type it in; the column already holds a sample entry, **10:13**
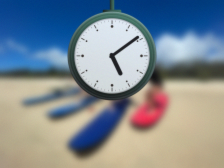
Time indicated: **5:09**
